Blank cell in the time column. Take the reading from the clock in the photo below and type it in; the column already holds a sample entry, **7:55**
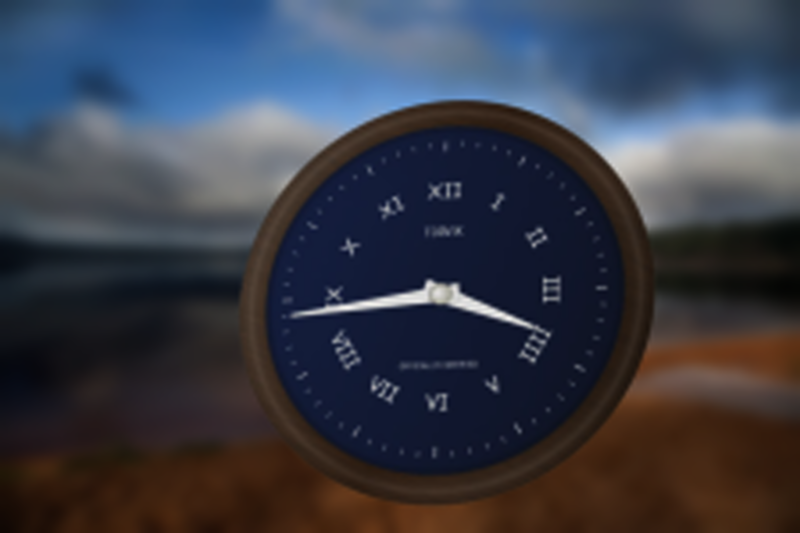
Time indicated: **3:44**
